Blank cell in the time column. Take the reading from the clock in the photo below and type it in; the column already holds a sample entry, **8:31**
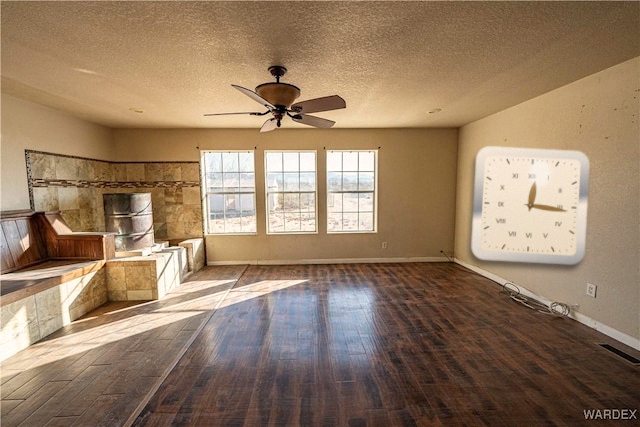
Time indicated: **12:16**
